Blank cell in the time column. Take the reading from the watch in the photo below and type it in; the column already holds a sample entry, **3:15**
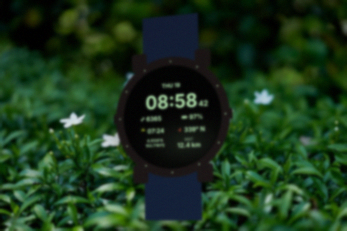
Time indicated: **8:58**
